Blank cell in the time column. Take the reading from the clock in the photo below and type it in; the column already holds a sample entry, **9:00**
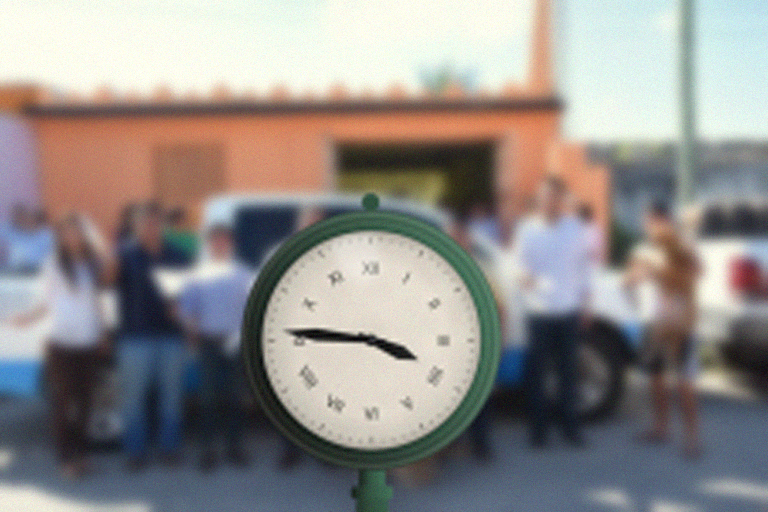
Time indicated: **3:46**
